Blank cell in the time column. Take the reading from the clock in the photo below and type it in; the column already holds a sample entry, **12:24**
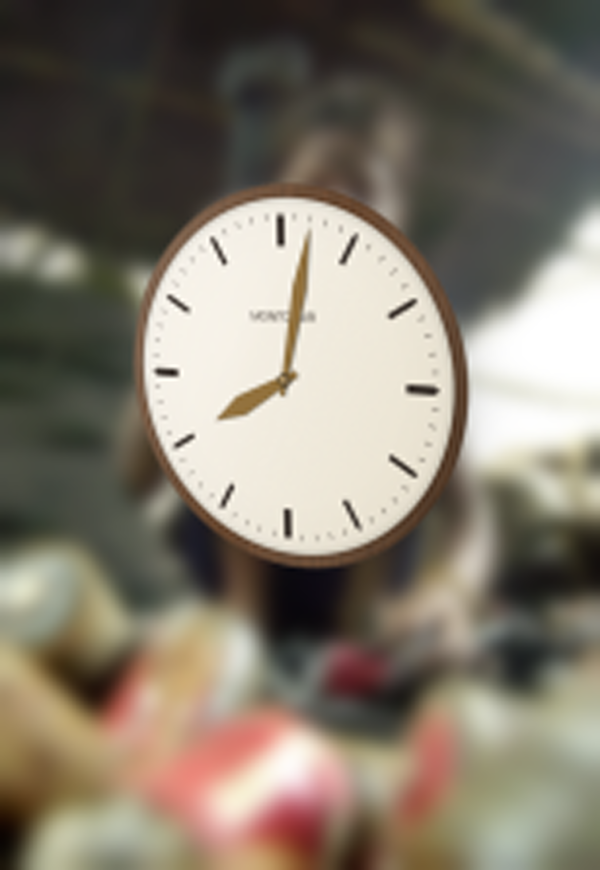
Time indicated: **8:02**
